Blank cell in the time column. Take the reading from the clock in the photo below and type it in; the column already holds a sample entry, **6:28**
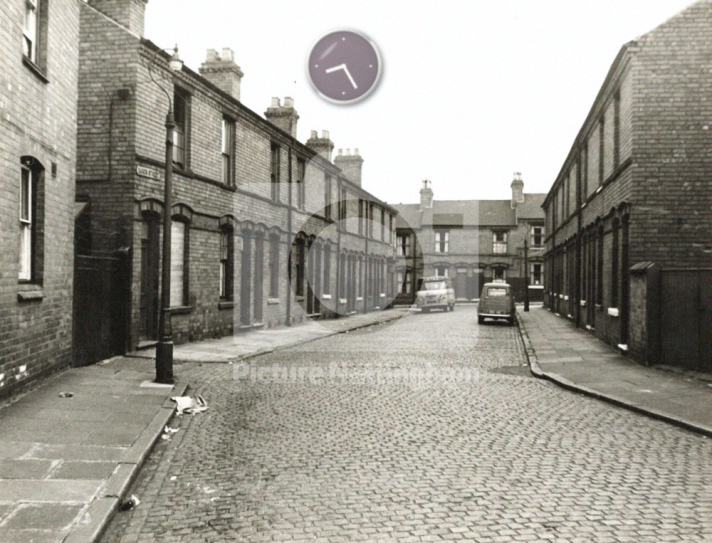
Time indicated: **8:25**
